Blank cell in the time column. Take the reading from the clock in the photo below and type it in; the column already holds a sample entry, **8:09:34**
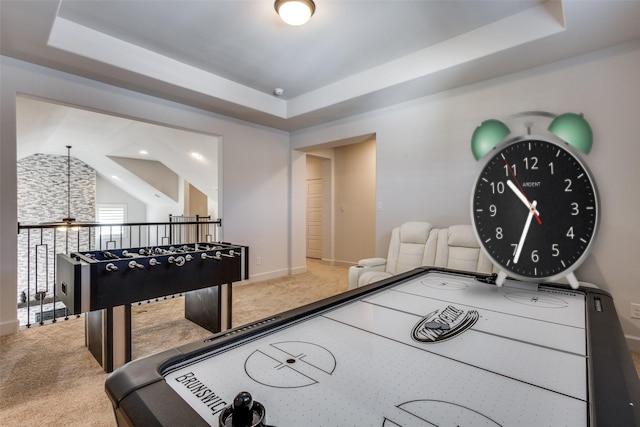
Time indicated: **10:33:55**
